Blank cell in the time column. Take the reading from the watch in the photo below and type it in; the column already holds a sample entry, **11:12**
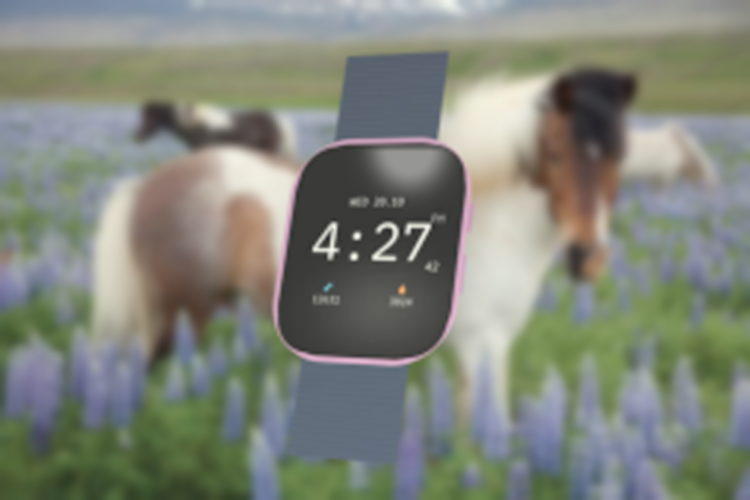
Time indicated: **4:27**
